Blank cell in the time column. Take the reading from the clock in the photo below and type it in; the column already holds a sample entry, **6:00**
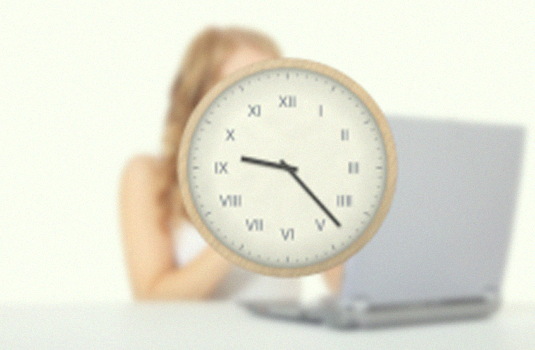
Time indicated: **9:23**
